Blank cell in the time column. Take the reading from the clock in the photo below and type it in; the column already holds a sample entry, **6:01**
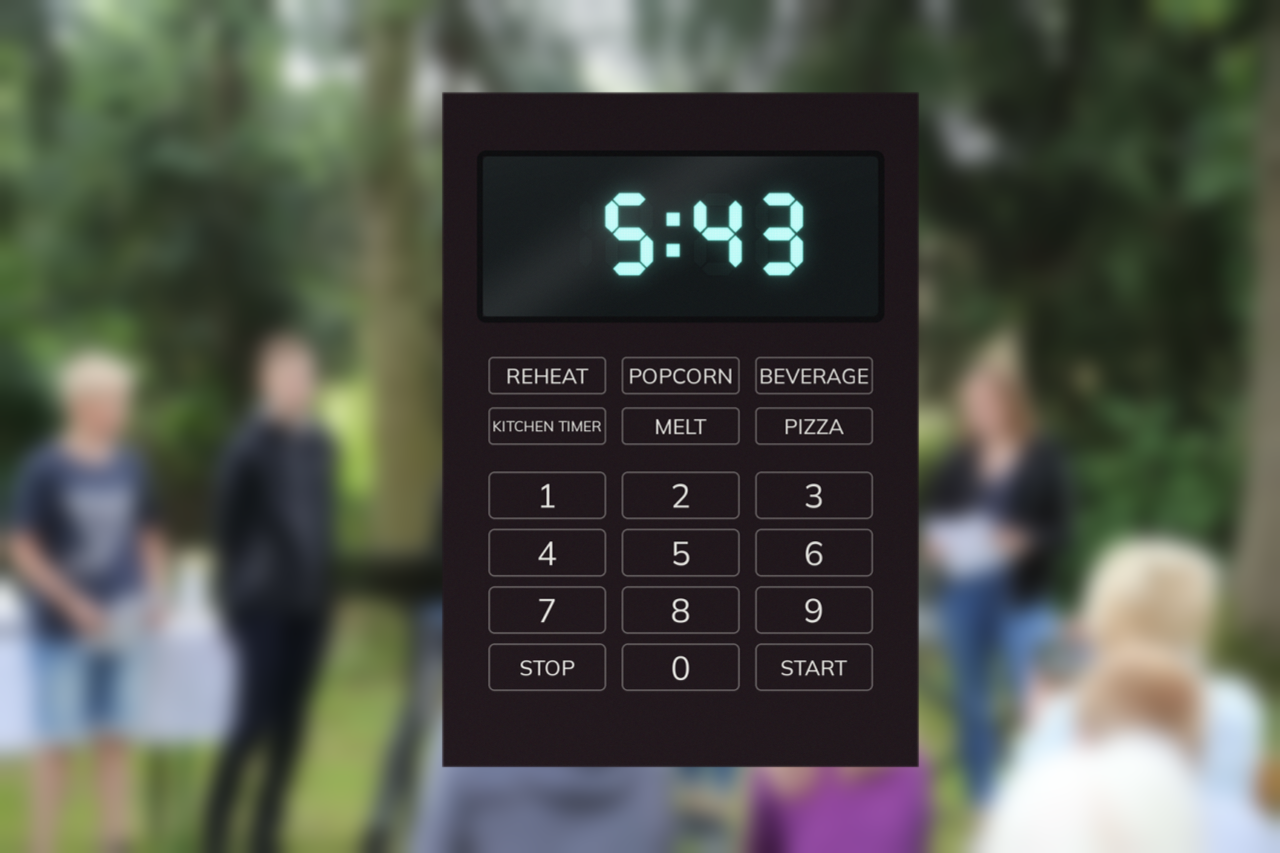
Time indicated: **5:43**
